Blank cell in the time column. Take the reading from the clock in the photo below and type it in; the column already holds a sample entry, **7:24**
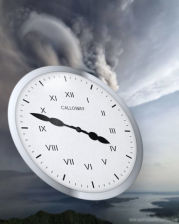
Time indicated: **3:48**
